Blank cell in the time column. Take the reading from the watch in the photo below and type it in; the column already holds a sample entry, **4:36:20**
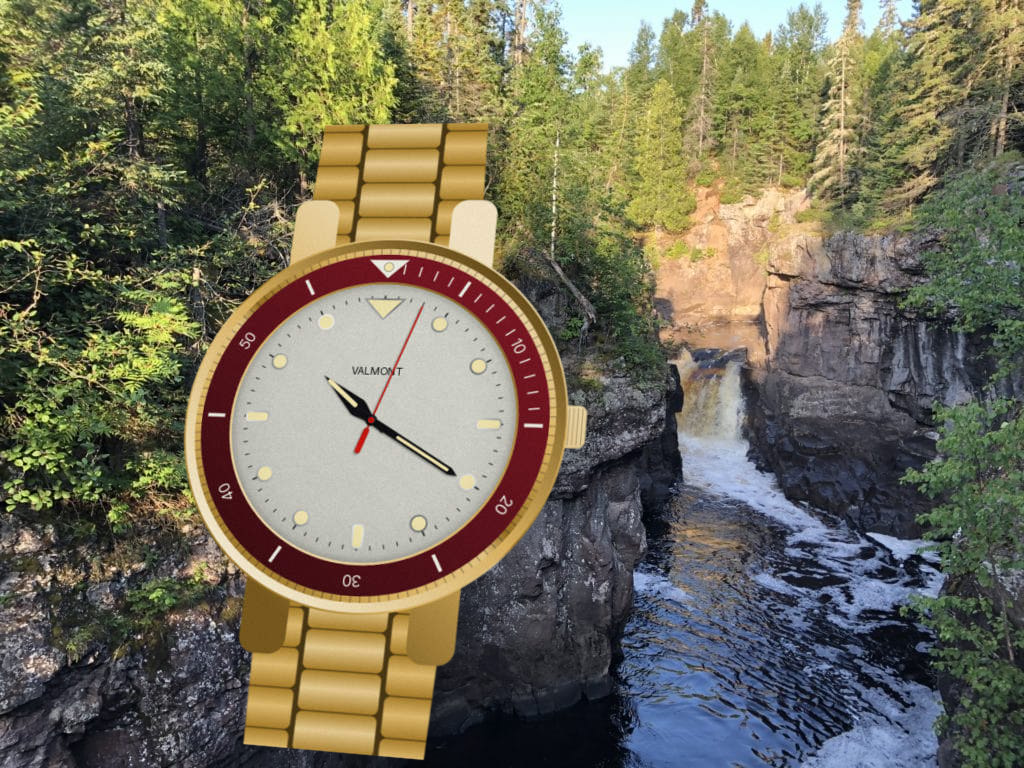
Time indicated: **10:20:03**
